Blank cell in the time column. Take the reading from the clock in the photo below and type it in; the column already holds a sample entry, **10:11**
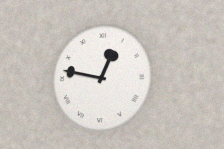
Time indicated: **12:47**
